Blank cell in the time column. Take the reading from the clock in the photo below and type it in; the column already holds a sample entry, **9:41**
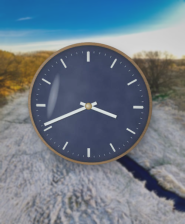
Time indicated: **3:41**
